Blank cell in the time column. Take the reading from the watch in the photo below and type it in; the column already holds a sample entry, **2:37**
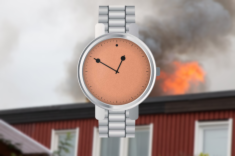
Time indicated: **12:50**
